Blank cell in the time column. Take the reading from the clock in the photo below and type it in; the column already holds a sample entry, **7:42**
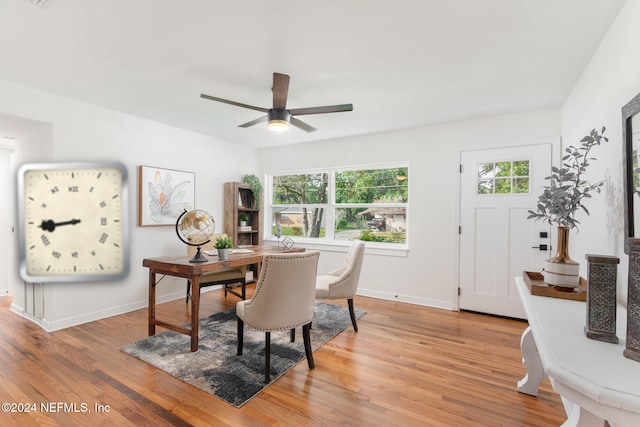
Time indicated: **8:44**
